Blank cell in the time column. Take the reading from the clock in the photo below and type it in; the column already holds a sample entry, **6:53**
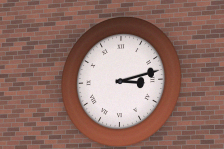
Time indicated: **3:13**
